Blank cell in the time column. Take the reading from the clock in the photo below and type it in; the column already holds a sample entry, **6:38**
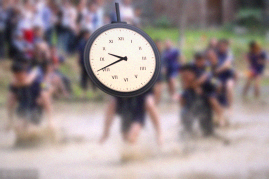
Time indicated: **9:41**
